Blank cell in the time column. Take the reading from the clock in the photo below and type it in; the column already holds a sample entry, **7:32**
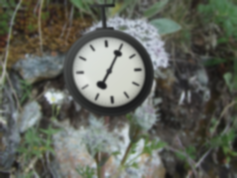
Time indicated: **7:05**
